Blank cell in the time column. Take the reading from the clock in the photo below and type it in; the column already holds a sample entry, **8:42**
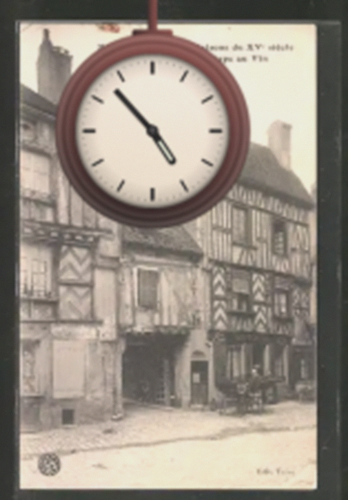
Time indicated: **4:53**
